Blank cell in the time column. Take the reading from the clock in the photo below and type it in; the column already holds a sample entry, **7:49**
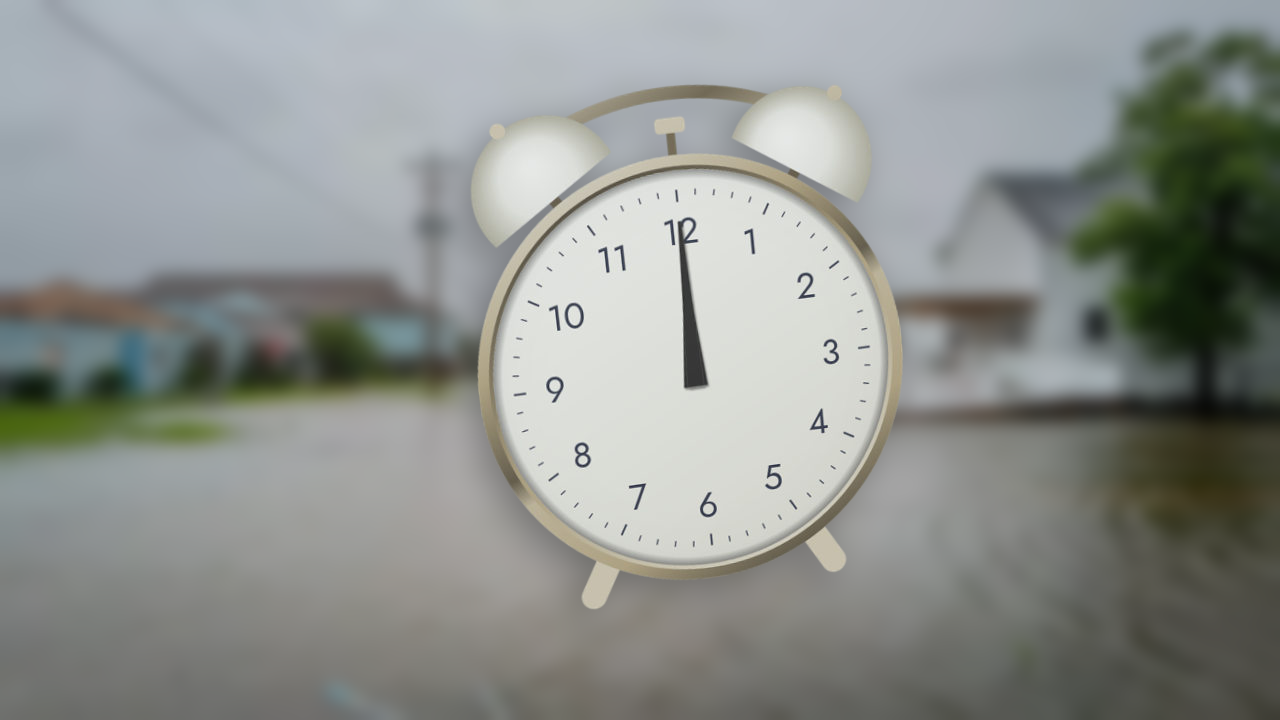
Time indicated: **12:00**
